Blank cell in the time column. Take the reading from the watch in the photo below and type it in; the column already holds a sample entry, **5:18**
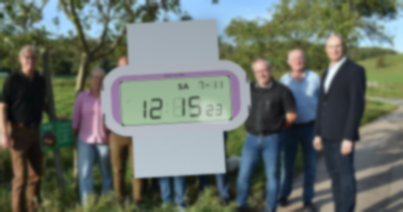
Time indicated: **12:15**
